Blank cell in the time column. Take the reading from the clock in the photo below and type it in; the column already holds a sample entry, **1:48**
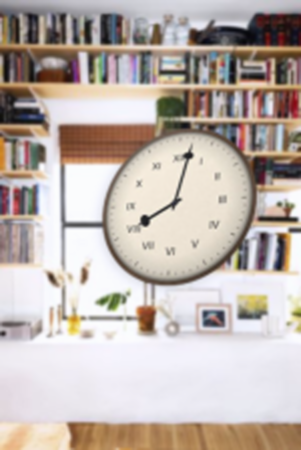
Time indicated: **8:02**
